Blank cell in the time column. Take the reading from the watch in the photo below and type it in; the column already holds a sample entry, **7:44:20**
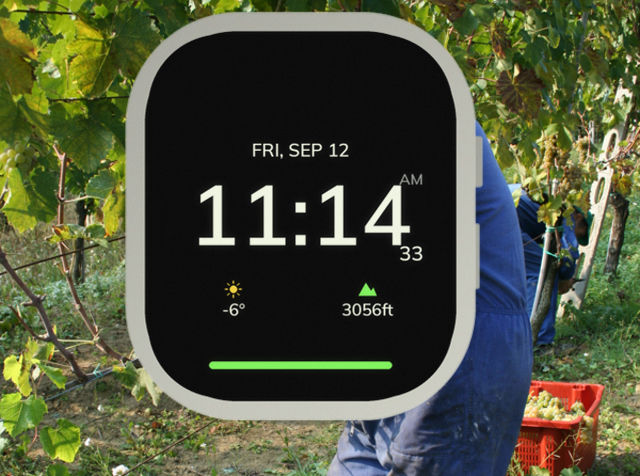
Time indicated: **11:14:33**
